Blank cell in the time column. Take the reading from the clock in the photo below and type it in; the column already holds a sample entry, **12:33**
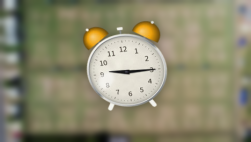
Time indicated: **9:15**
